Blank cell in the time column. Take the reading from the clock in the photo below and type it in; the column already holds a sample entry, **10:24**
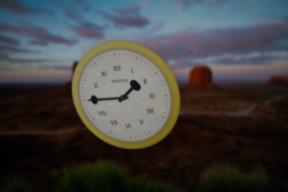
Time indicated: **1:45**
